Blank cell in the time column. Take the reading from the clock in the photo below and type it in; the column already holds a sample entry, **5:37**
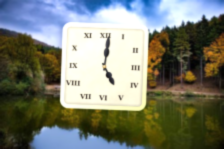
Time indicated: **5:01**
